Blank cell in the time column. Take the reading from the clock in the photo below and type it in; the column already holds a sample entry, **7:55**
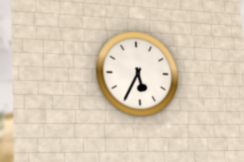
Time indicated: **5:35**
